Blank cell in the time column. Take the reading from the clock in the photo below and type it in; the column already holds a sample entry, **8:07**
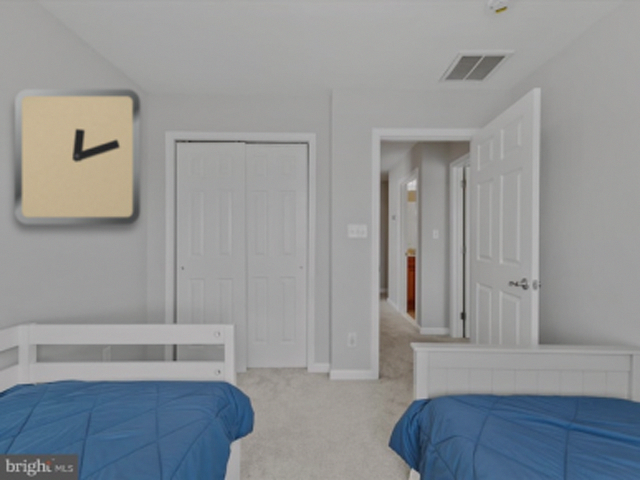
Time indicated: **12:12**
